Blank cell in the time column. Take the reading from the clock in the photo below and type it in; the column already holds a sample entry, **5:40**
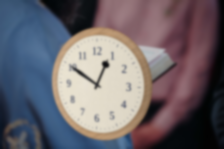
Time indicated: **12:50**
